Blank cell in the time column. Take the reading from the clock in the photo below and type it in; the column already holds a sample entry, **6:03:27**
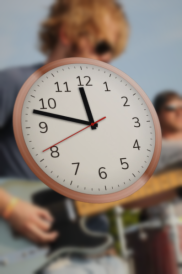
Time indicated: **11:47:41**
